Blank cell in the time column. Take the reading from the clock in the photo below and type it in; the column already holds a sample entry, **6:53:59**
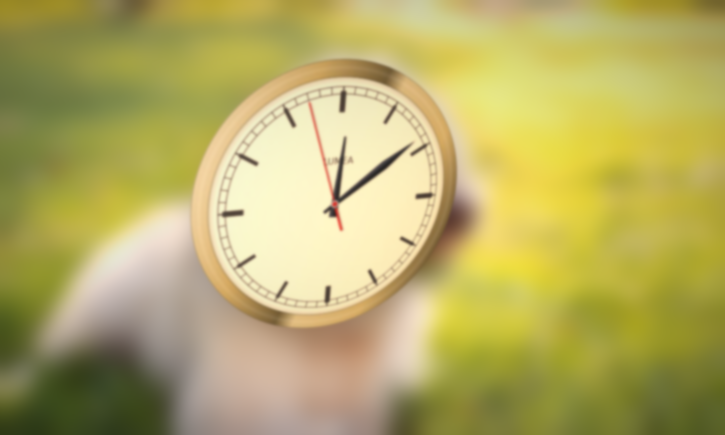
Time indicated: **12:08:57**
